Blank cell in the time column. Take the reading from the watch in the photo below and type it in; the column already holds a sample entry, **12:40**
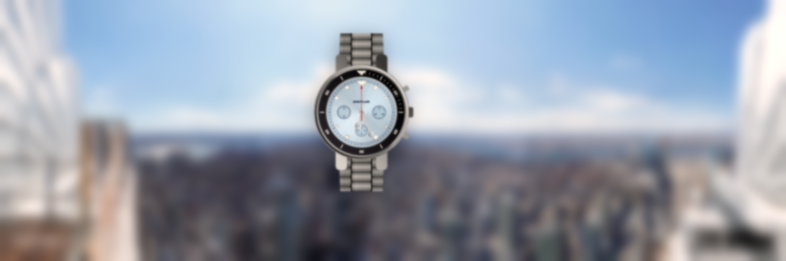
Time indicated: **6:26**
